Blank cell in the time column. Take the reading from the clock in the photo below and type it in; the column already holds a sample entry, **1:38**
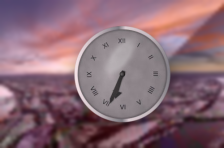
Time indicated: **6:34**
